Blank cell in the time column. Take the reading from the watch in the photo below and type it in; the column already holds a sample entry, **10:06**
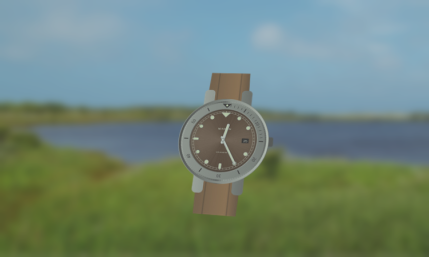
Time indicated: **12:25**
